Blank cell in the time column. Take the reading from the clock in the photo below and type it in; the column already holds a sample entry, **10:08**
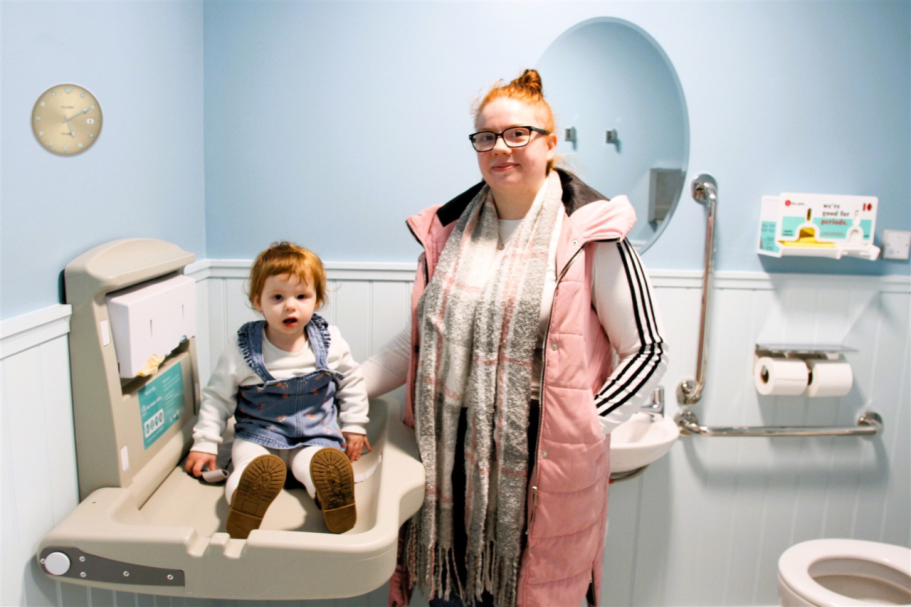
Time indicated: **5:10**
